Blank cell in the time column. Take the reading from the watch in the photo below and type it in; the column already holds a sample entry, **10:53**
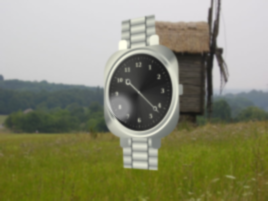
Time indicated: **10:22**
